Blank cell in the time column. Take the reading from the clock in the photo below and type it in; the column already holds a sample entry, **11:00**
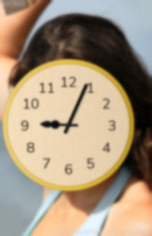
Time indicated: **9:04**
